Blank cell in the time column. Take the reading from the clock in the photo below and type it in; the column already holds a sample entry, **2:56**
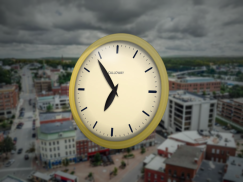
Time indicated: **6:54**
